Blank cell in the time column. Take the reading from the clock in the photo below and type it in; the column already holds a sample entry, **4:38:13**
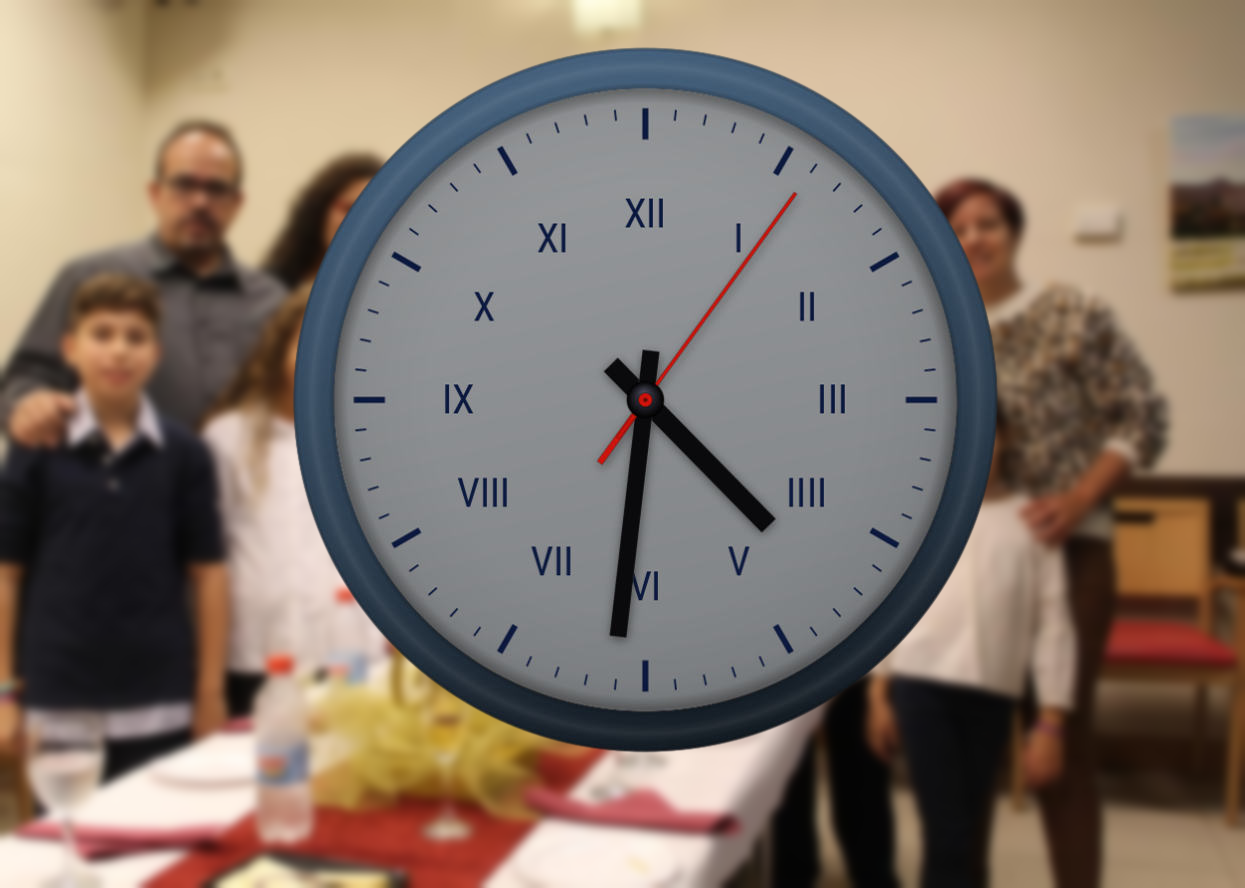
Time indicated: **4:31:06**
